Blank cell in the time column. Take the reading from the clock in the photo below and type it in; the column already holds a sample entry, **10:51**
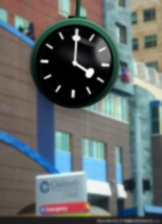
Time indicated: **4:00**
